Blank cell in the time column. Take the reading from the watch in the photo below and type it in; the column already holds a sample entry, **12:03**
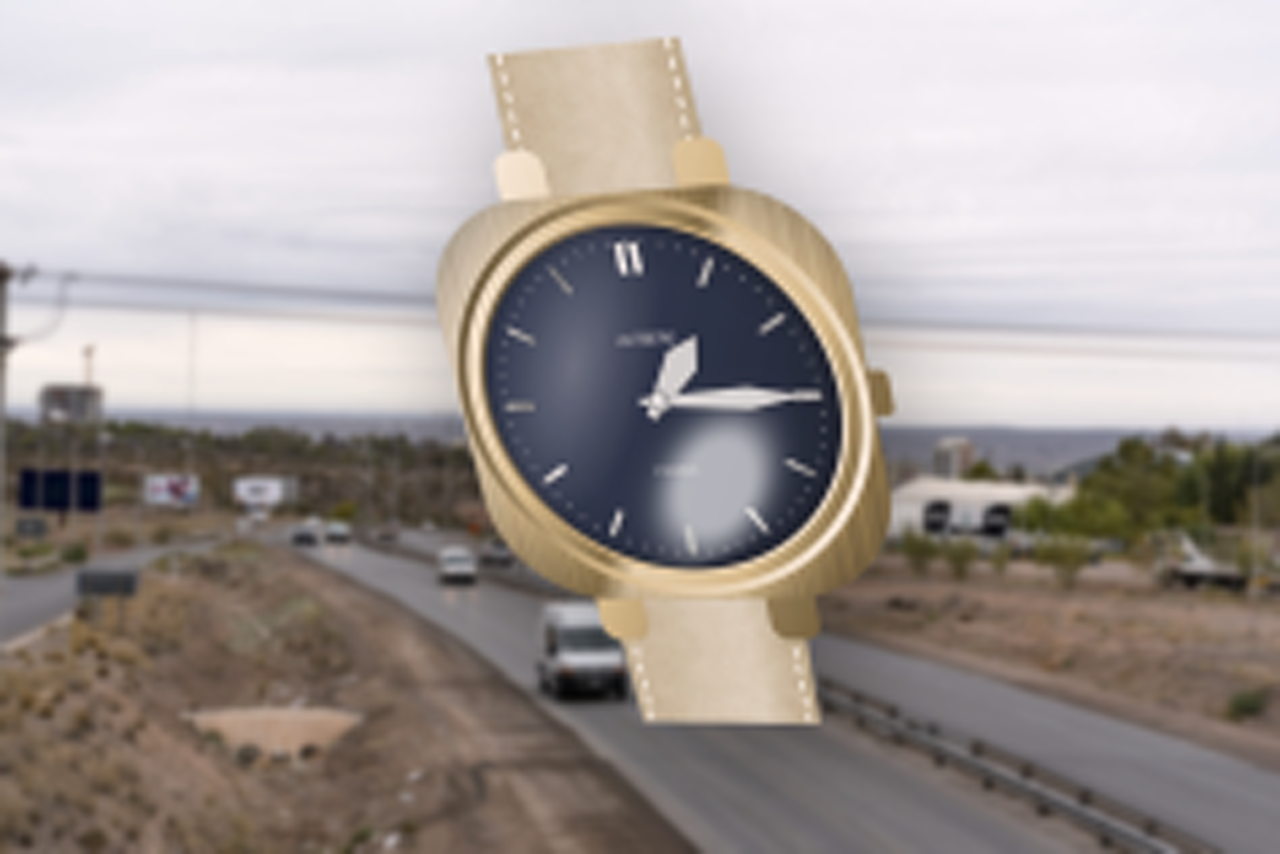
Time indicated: **1:15**
